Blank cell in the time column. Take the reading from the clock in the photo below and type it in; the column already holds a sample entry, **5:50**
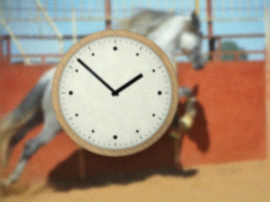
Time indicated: **1:52**
